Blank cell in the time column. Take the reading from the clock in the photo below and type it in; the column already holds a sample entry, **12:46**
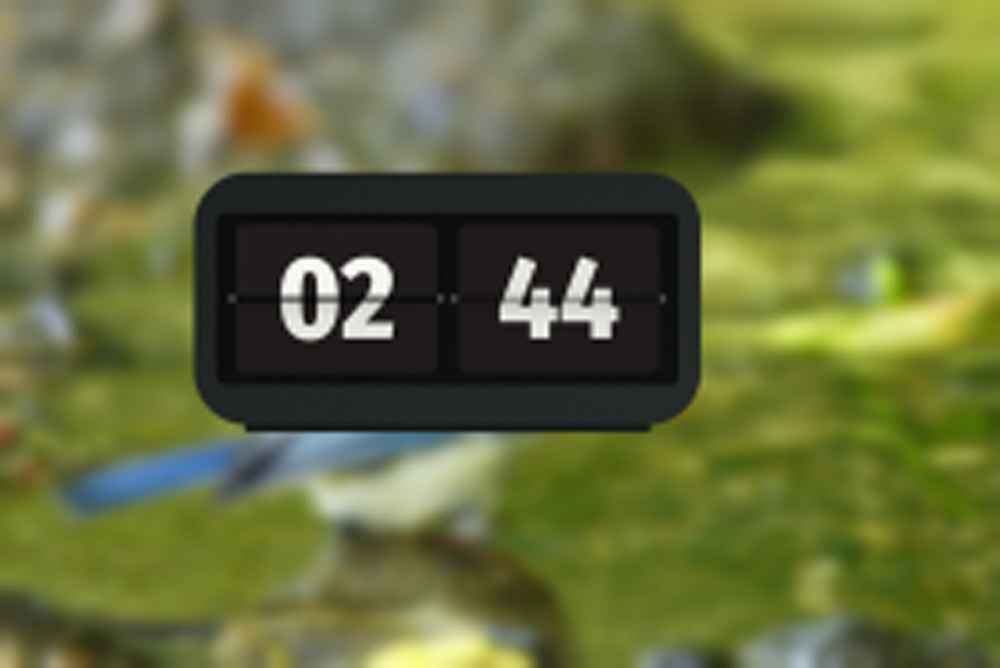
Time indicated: **2:44**
